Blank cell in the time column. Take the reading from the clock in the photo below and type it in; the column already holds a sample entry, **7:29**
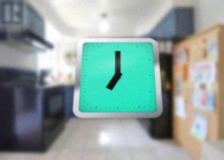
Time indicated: **7:00**
